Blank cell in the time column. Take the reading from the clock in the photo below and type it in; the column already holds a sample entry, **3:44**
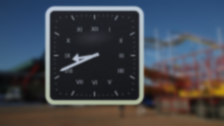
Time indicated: **8:41**
